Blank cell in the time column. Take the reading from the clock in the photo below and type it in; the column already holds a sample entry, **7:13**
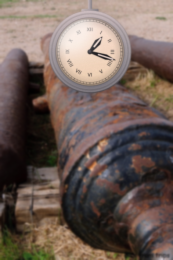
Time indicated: **1:18**
